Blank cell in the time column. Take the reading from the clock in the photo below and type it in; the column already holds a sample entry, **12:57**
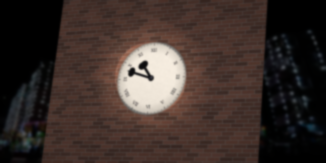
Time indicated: **10:48**
